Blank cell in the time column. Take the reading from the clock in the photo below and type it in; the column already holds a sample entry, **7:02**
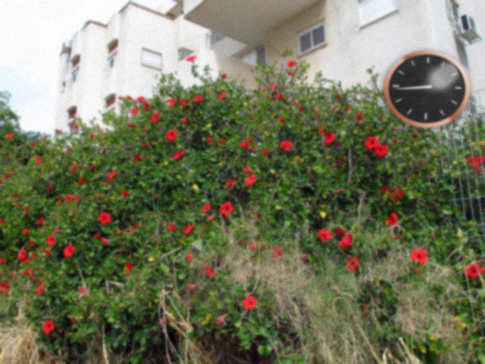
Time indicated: **8:44**
